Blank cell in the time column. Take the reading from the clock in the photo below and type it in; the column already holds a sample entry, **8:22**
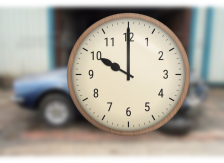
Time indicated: **10:00**
